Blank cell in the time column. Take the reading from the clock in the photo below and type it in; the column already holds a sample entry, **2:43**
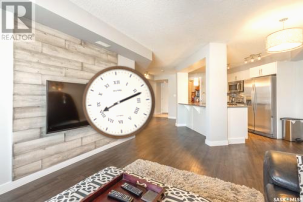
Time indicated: **8:12**
